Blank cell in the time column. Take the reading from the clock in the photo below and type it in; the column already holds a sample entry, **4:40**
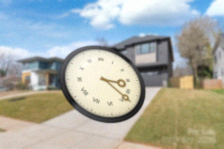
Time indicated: **3:23**
